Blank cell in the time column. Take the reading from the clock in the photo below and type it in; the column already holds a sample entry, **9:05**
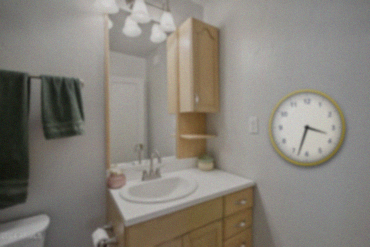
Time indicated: **3:33**
